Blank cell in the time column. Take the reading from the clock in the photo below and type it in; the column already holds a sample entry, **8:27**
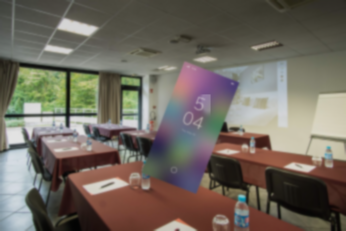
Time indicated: **5:04**
